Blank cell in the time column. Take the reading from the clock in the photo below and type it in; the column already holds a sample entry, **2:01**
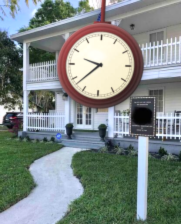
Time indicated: **9:38**
